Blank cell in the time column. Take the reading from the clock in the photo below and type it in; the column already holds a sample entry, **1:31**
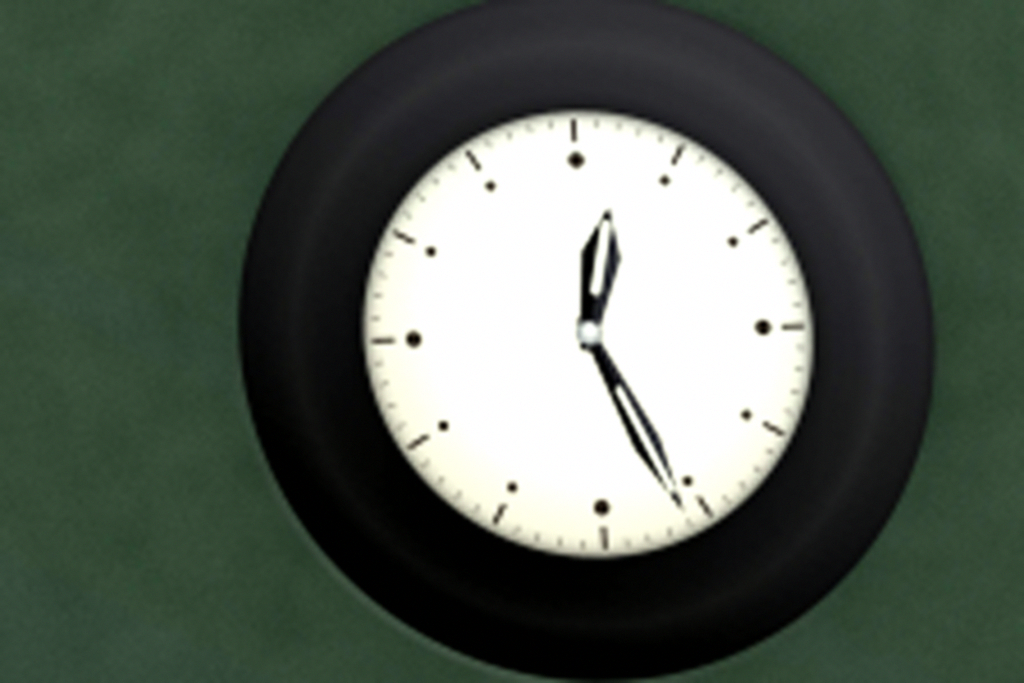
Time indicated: **12:26**
